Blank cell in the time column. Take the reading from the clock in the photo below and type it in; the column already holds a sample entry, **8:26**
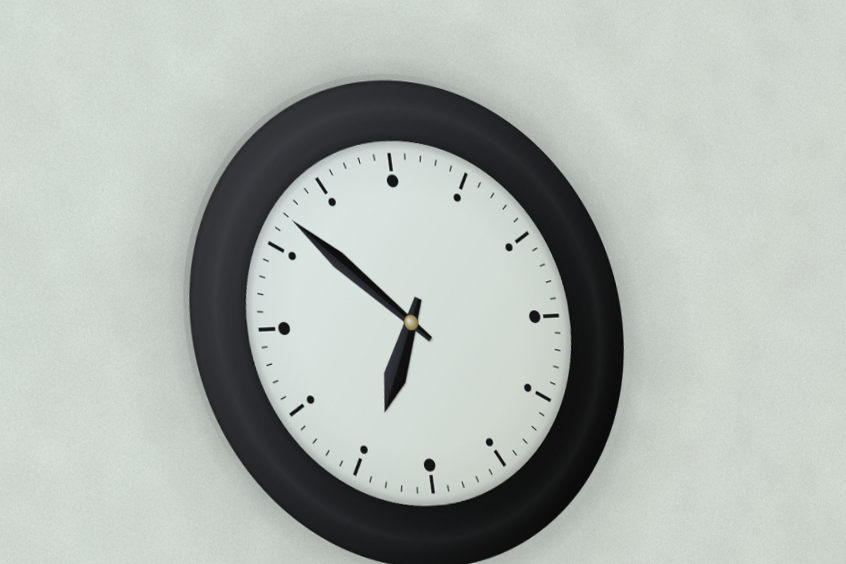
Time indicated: **6:52**
